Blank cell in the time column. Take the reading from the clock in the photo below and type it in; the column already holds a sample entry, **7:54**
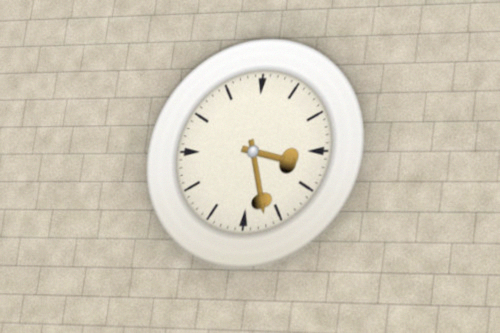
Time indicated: **3:27**
